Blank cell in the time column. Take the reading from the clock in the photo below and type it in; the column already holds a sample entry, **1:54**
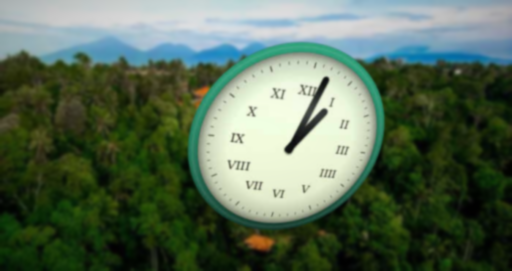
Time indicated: **1:02**
